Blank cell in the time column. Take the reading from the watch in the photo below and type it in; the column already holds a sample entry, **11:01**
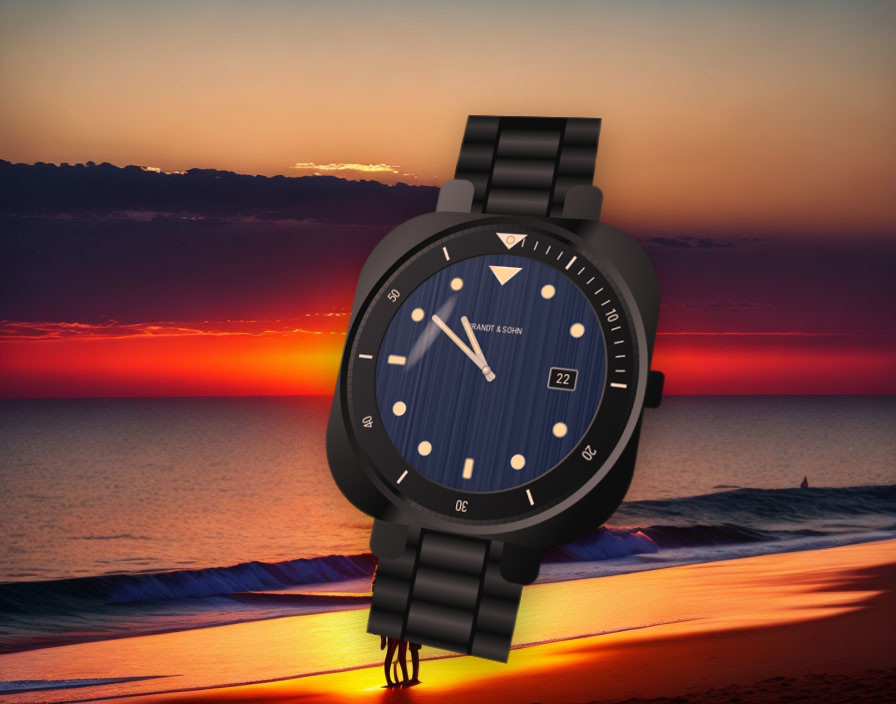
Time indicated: **10:51**
